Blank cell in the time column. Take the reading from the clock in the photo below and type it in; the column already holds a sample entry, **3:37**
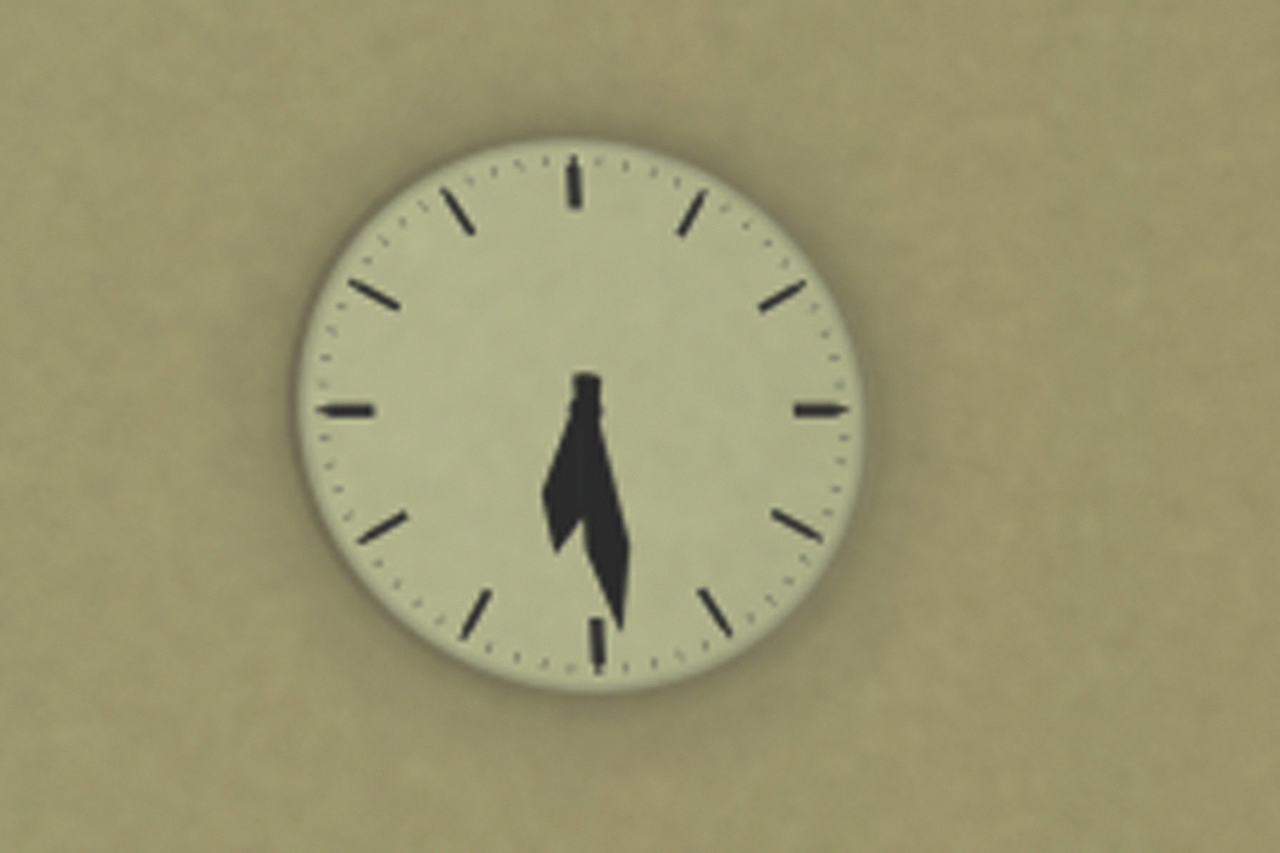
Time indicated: **6:29**
